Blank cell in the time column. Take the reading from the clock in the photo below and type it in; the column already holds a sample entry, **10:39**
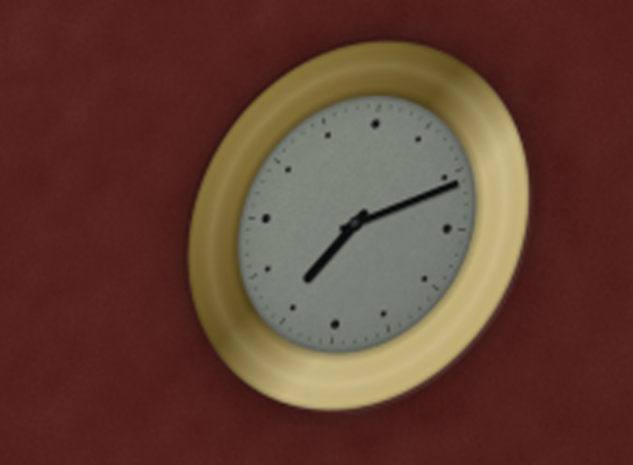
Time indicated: **7:11**
